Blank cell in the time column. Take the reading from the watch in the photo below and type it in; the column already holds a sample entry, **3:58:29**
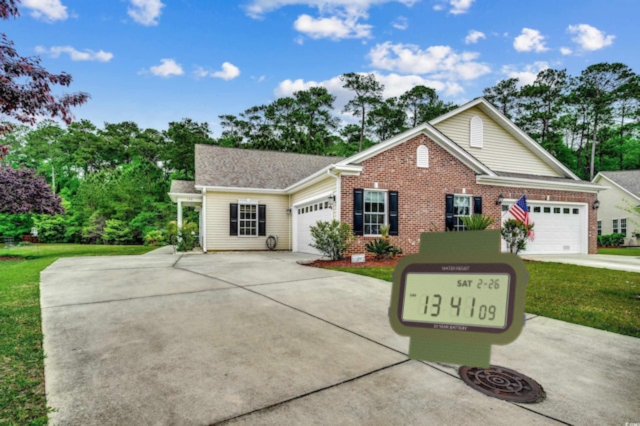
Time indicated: **13:41:09**
